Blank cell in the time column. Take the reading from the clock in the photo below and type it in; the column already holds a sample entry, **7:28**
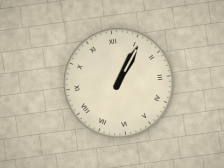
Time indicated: **1:06**
